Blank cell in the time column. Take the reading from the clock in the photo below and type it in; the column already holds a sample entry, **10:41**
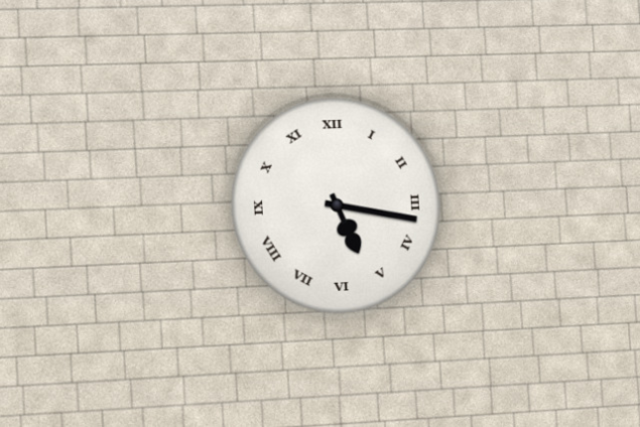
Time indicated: **5:17**
